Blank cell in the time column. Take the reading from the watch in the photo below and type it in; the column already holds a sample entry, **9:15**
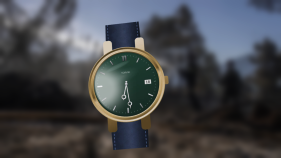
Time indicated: **6:29**
